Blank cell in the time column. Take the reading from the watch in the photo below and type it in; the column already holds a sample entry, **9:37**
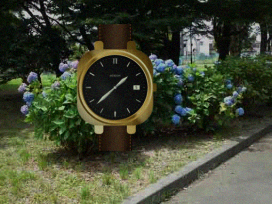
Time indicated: **1:38**
